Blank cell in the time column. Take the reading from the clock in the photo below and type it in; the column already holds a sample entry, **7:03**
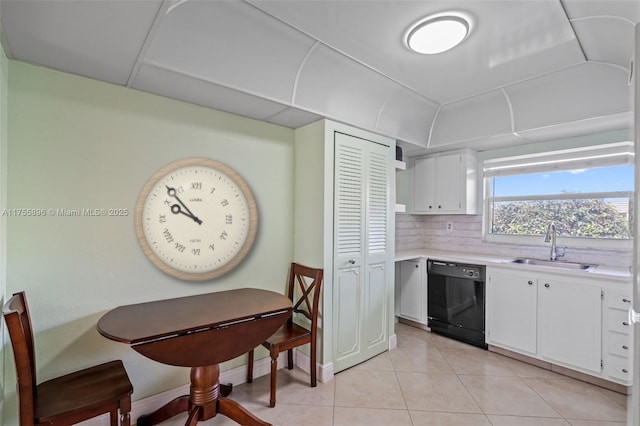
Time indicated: **9:53**
